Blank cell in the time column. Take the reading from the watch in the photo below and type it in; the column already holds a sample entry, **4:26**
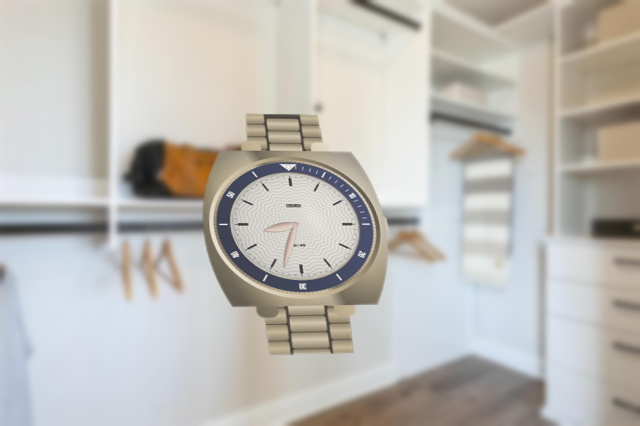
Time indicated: **8:33**
